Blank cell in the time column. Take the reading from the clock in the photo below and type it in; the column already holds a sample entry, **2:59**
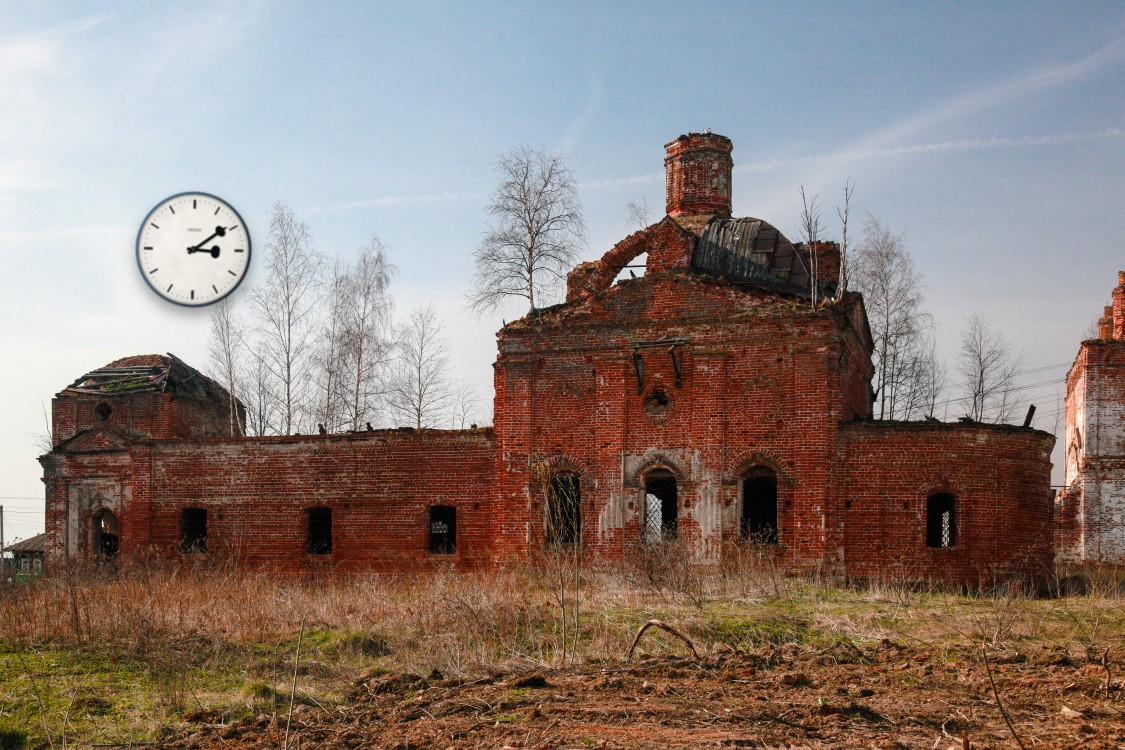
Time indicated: **3:09**
